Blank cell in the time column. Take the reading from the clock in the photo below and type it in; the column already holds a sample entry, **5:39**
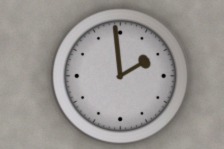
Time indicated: **1:59**
